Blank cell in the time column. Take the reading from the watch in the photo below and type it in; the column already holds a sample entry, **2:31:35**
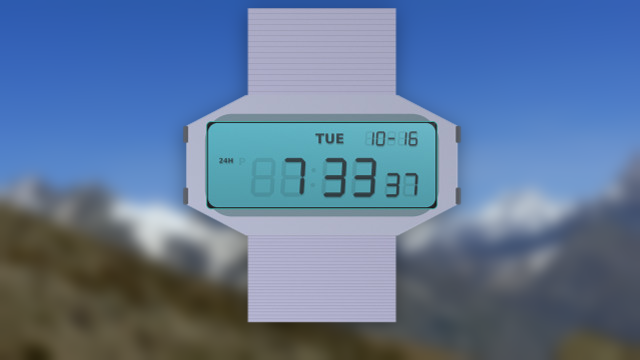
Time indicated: **7:33:37**
